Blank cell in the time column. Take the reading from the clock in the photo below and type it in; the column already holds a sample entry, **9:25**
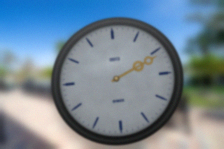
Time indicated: **2:11**
